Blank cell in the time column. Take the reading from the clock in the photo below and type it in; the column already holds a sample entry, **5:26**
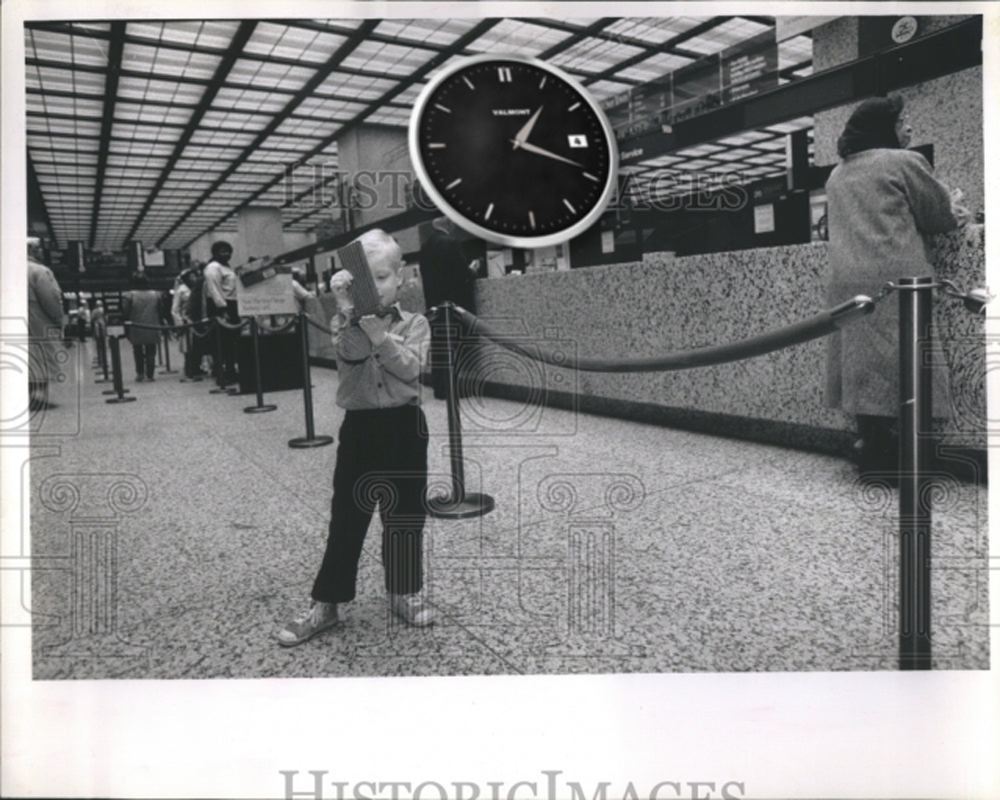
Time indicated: **1:19**
